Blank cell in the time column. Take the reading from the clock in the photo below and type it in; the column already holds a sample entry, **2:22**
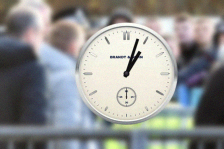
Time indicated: **1:03**
